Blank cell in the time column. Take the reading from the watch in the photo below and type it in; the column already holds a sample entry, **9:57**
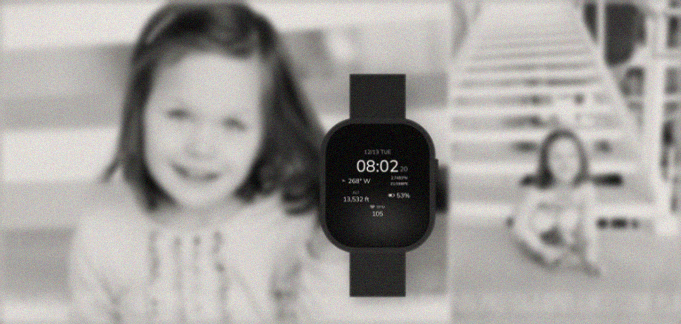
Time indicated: **8:02**
